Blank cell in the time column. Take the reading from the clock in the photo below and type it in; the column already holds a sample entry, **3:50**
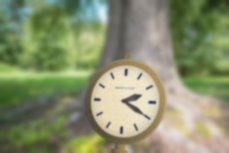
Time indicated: **2:20**
